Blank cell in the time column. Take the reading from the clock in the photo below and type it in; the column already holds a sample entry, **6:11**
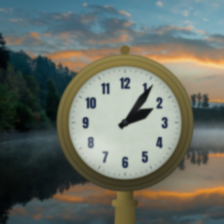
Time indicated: **2:06**
